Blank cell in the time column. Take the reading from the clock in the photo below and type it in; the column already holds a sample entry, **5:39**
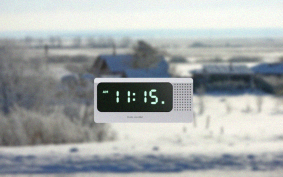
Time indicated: **11:15**
